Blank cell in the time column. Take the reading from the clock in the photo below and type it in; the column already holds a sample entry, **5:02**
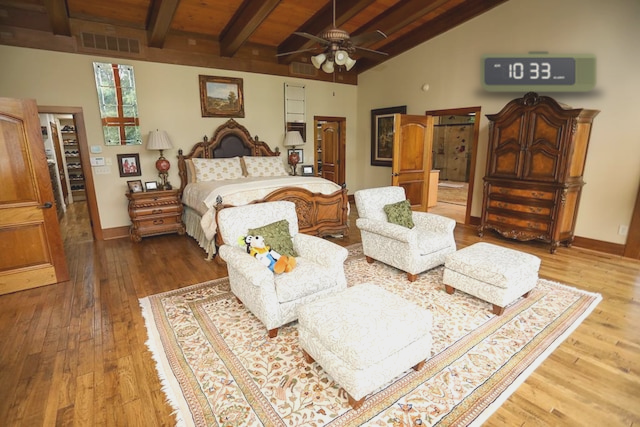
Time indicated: **10:33**
